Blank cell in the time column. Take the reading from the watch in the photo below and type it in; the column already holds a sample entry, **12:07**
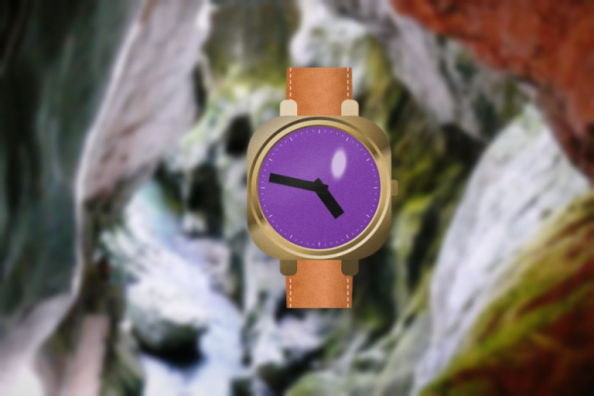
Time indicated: **4:47**
